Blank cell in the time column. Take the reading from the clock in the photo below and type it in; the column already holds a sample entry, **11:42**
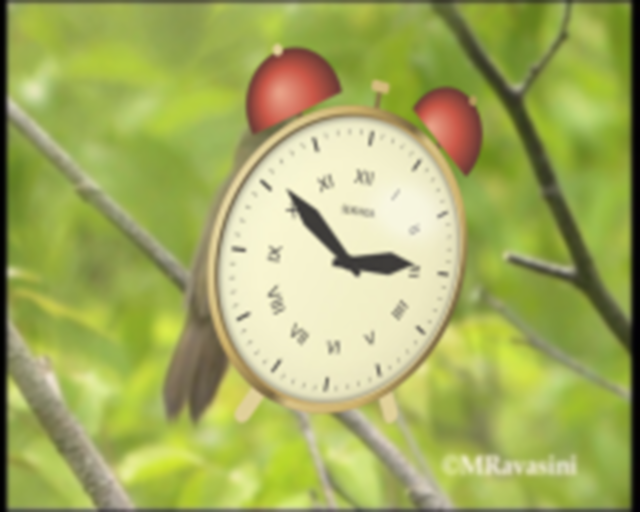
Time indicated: **2:51**
